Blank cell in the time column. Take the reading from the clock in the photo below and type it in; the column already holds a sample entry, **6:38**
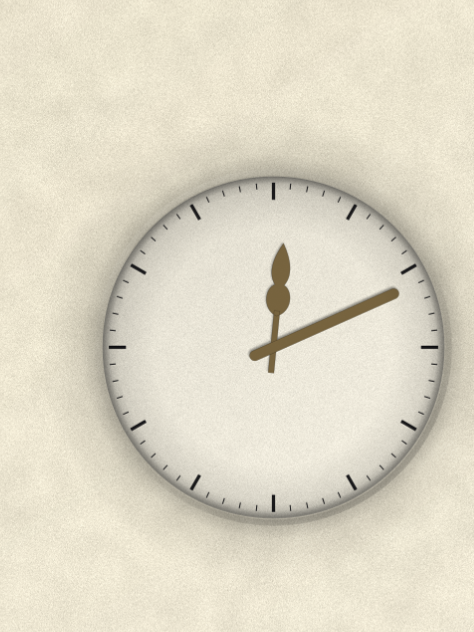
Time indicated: **12:11**
